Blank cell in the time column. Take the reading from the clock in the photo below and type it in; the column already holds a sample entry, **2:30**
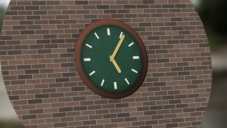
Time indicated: **5:06**
